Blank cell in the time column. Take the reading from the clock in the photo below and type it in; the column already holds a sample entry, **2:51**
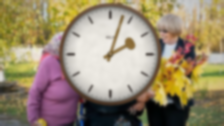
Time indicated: **2:03**
